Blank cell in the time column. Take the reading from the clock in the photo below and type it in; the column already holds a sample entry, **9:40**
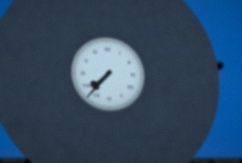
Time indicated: **7:37**
